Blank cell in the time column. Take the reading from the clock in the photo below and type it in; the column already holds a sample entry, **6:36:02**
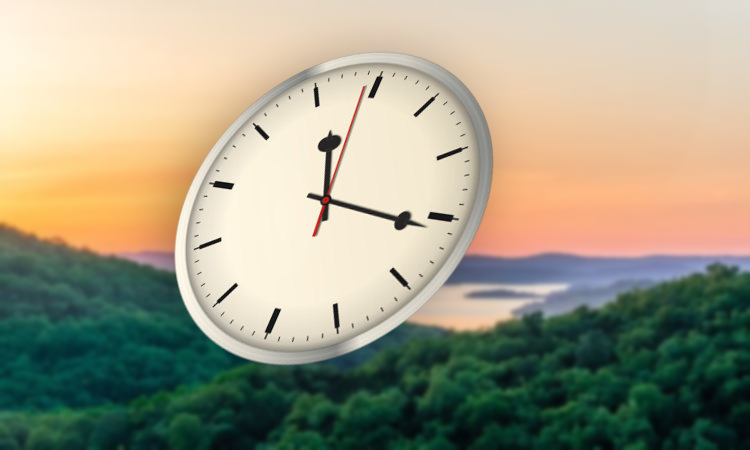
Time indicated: **11:15:59**
